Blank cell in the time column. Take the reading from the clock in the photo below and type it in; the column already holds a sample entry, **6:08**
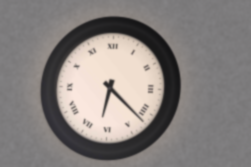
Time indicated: **6:22**
